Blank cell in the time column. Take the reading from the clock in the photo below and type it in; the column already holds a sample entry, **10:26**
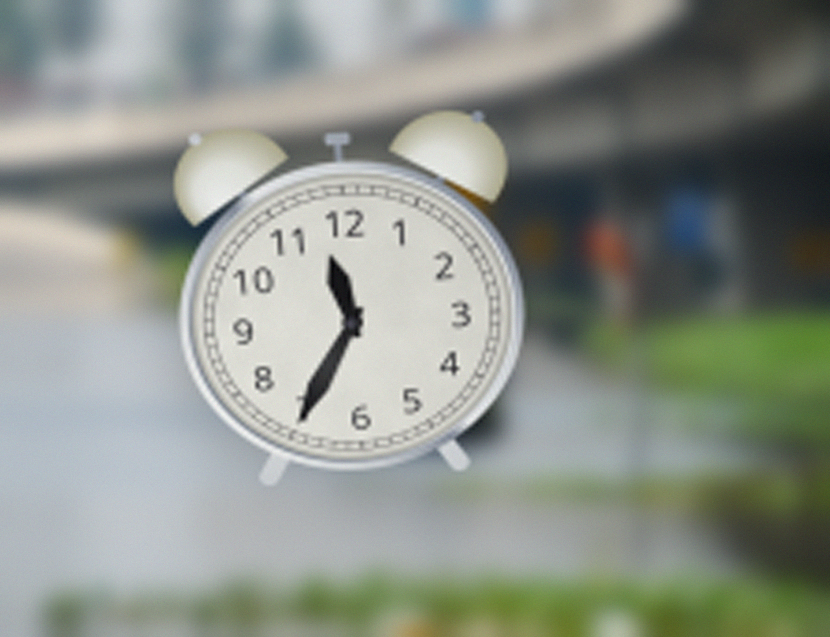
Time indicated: **11:35**
